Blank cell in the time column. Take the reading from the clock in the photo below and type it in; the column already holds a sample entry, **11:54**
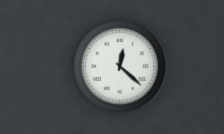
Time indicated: **12:22**
